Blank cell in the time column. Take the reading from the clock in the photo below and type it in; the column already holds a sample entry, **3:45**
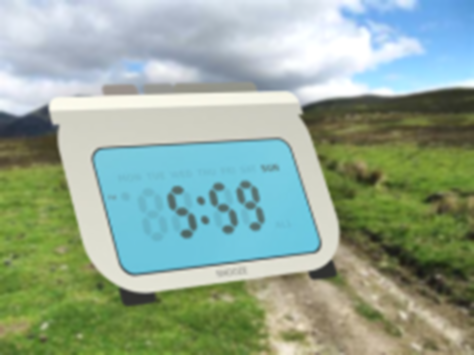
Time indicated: **5:59**
